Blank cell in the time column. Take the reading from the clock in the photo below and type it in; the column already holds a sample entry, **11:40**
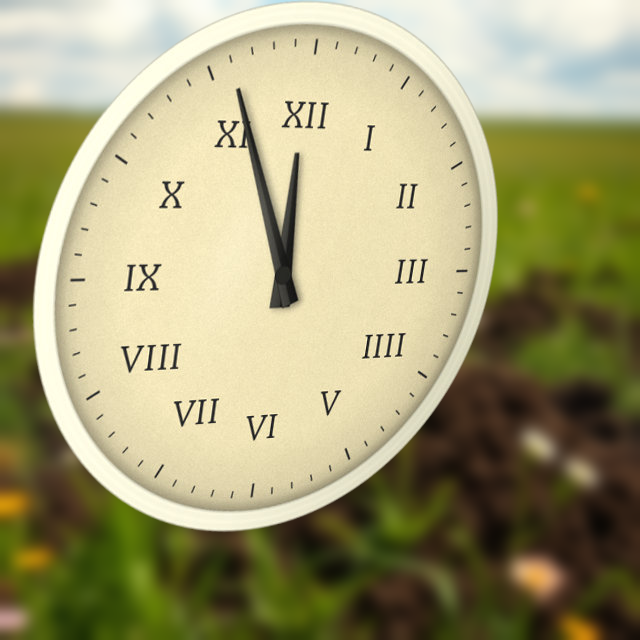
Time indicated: **11:56**
